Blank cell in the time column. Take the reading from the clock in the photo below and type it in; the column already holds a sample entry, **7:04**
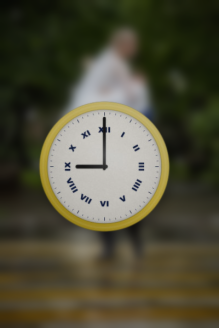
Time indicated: **9:00**
